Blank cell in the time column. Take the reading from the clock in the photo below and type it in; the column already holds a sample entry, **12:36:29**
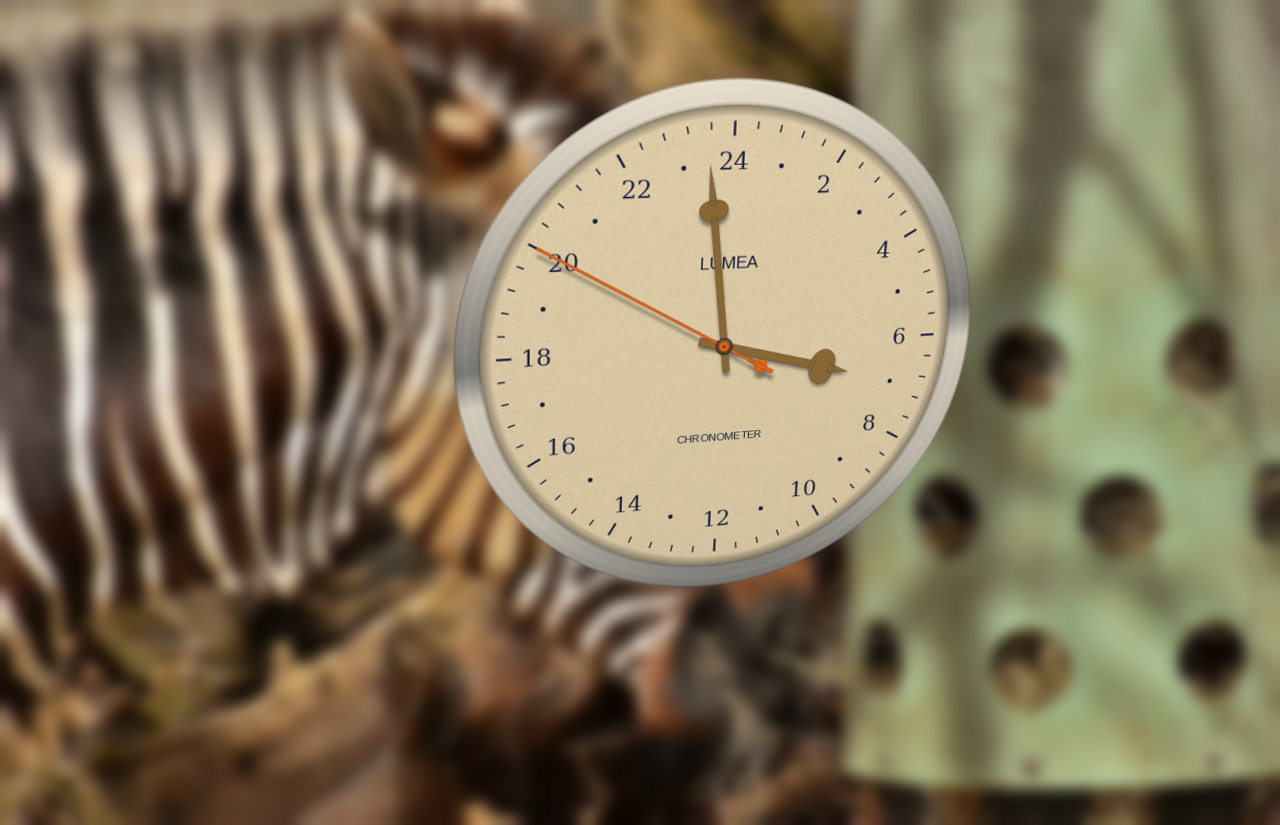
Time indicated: **6:58:50**
